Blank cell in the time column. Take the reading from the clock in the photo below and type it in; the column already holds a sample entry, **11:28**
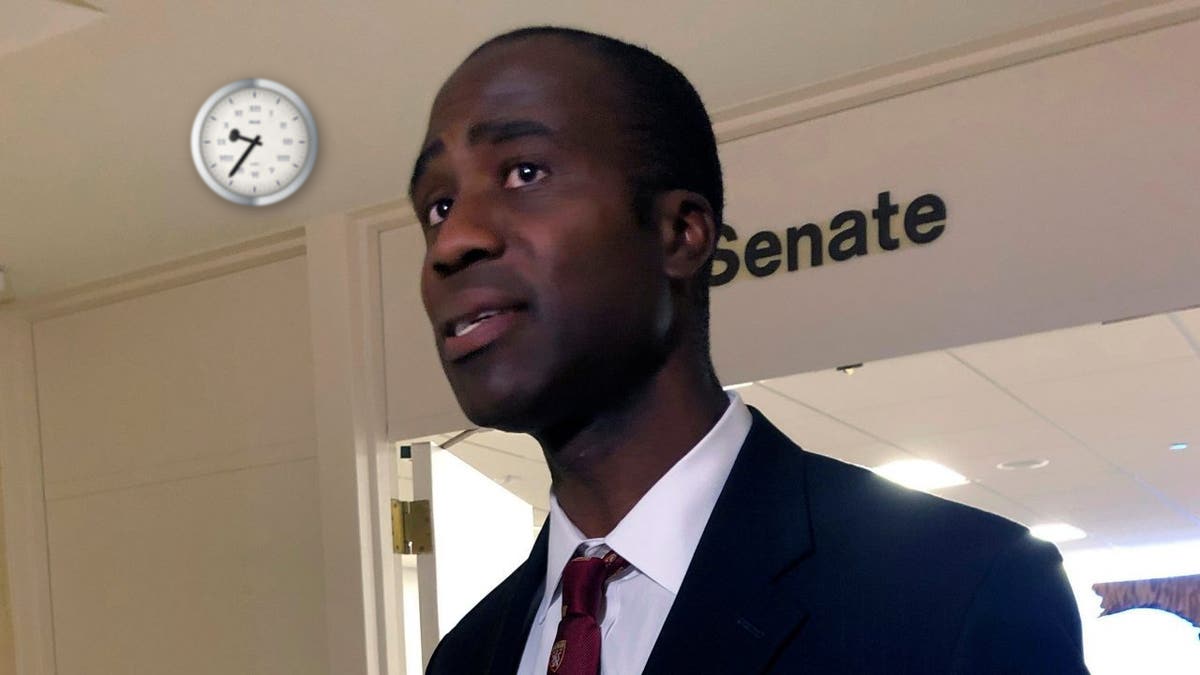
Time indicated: **9:36**
